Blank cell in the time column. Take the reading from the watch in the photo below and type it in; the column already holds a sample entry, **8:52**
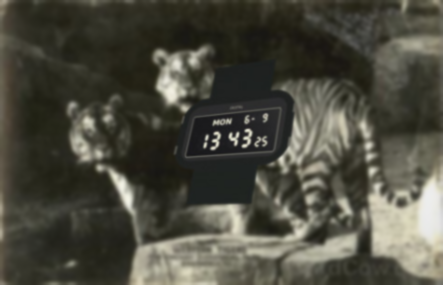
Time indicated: **13:43**
